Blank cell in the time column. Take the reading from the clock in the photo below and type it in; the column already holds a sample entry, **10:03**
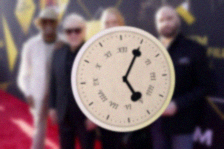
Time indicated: **5:05**
